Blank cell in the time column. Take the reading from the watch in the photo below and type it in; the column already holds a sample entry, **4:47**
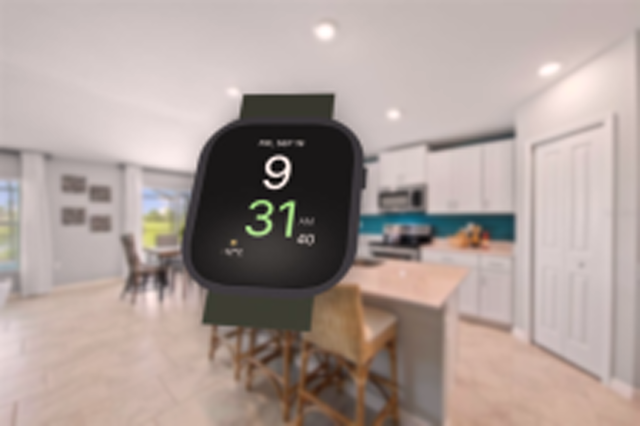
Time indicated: **9:31**
